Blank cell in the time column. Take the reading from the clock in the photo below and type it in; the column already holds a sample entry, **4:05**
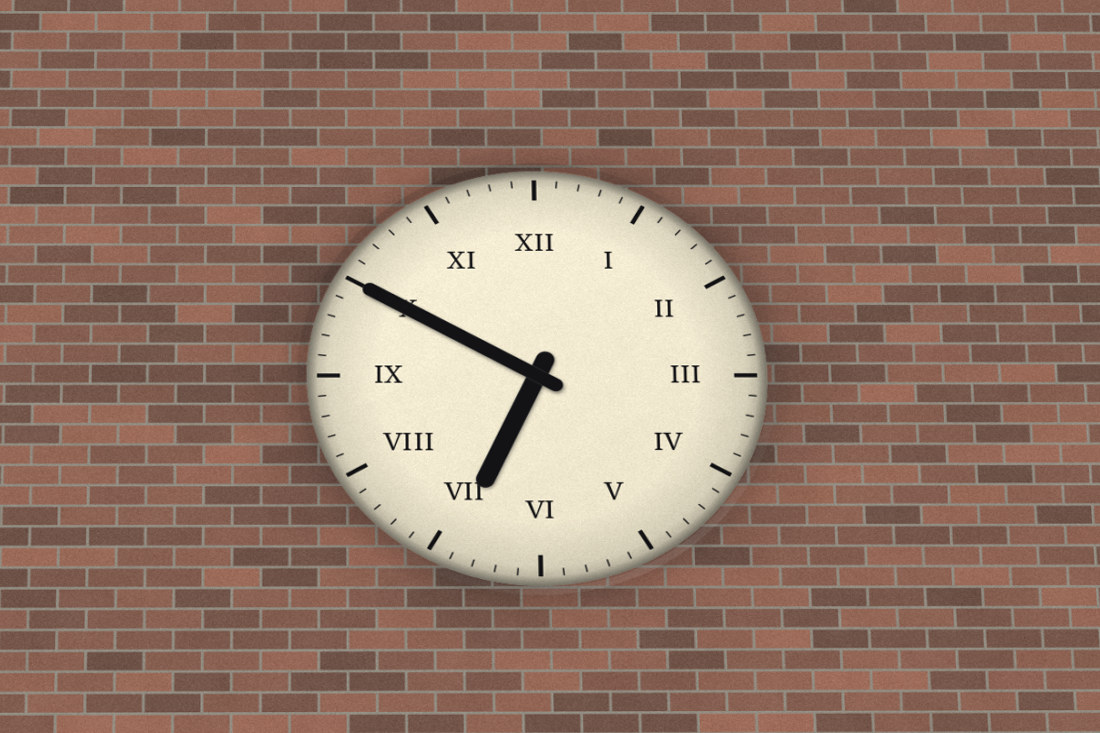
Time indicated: **6:50**
